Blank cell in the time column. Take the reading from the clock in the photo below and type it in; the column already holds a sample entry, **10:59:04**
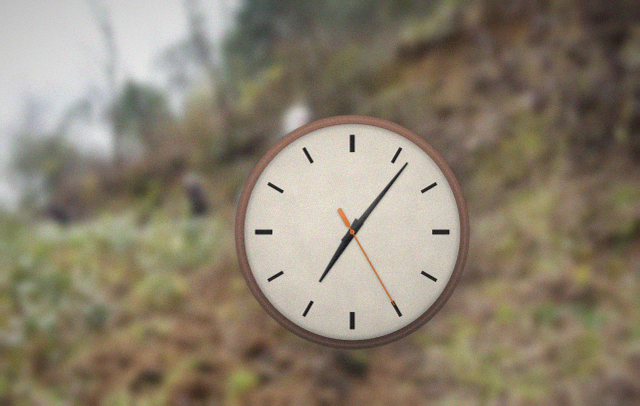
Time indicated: **7:06:25**
